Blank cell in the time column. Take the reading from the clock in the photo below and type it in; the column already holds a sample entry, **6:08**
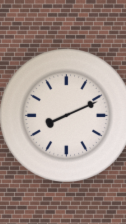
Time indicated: **8:11**
